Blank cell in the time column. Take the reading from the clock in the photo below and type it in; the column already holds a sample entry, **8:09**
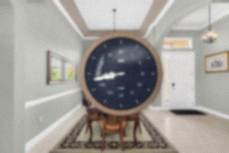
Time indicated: **8:43**
